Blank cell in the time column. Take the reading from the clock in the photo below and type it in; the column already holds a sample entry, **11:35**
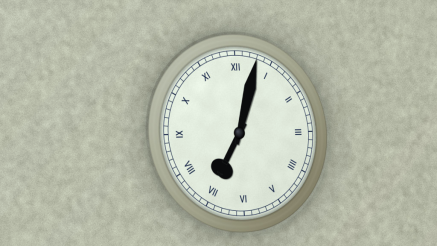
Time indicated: **7:03**
